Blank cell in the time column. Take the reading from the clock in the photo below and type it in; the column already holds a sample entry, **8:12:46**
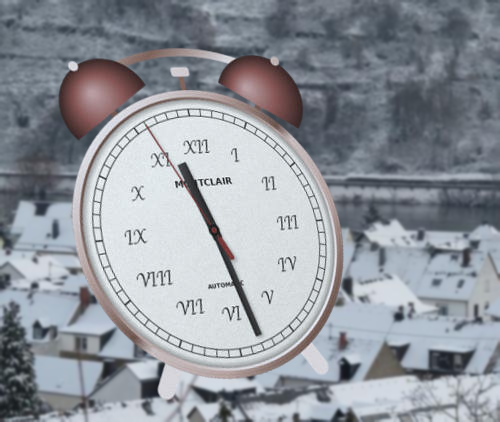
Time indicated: **11:27:56**
